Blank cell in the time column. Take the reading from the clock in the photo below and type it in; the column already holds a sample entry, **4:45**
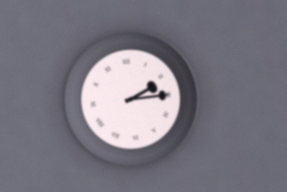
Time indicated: **2:15**
